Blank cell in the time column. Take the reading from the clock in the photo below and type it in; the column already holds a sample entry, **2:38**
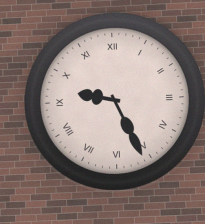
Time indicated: **9:26**
